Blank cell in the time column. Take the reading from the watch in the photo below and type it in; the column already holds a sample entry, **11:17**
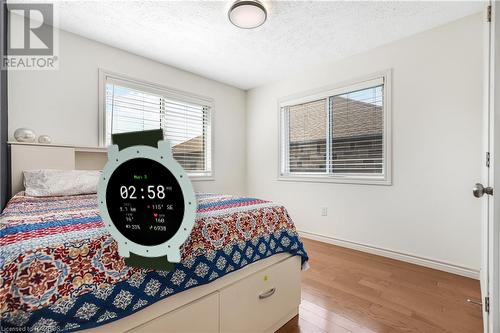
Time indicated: **2:58**
